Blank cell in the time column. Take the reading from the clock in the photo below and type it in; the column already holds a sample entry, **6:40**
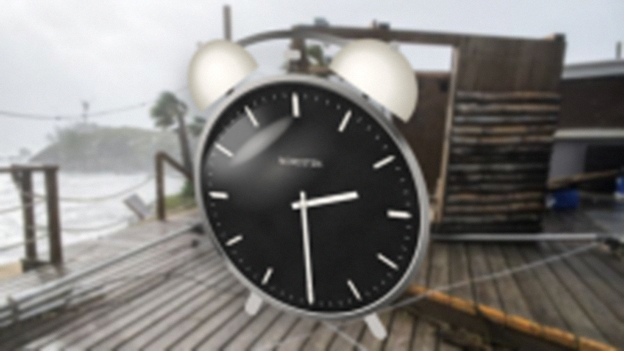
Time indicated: **2:30**
